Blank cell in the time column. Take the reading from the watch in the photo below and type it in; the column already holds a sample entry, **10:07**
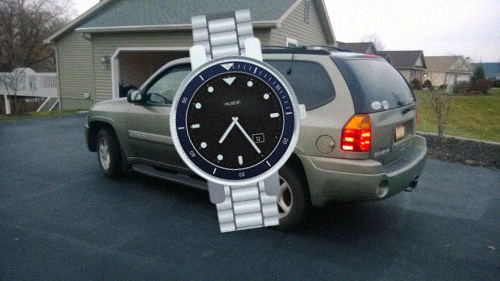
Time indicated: **7:25**
